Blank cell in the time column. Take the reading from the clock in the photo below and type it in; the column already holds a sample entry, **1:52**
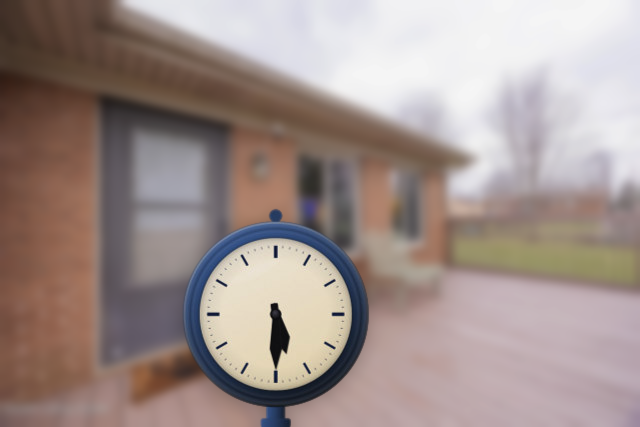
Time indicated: **5:30**
